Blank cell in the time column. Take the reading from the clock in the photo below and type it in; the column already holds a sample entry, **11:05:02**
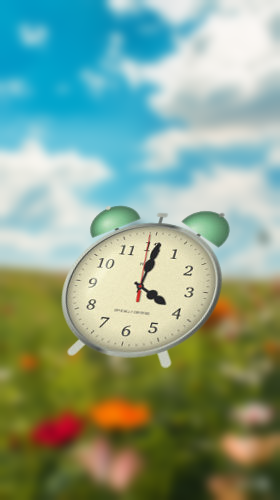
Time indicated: **4:00:59**
